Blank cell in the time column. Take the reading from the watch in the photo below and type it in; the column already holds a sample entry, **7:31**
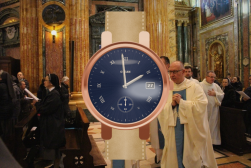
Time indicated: **1:59**
